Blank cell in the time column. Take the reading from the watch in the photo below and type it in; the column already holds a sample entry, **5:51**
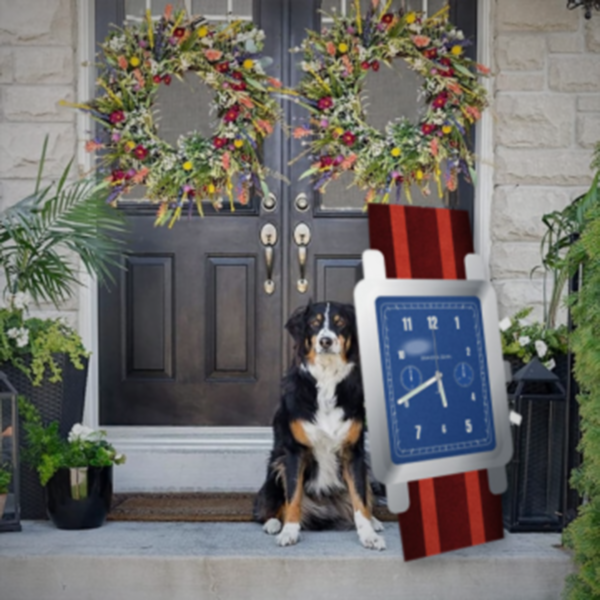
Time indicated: **5:41**
